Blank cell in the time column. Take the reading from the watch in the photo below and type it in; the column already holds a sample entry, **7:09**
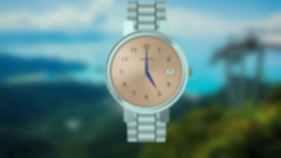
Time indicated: **5:00**
